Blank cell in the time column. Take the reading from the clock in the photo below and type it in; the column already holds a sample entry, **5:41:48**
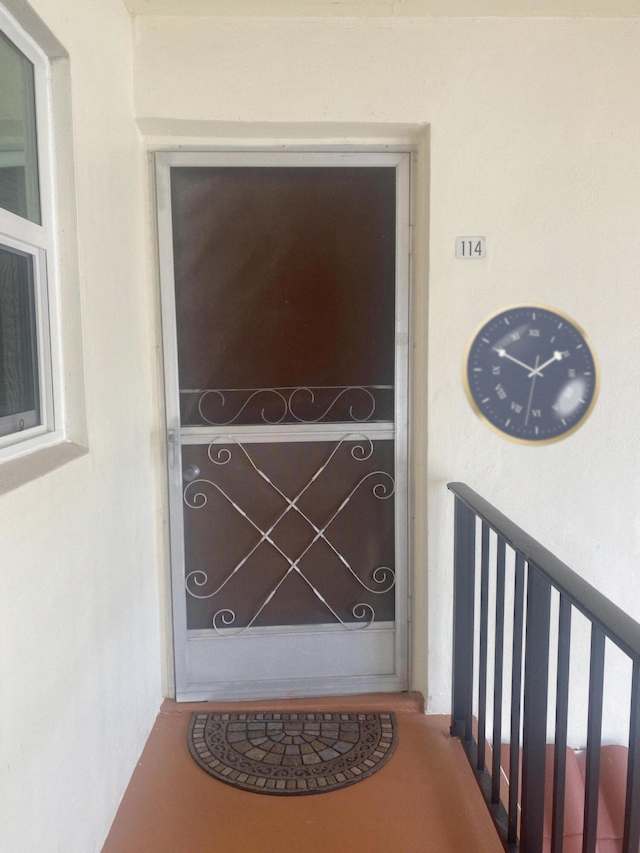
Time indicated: **1:49:32**
